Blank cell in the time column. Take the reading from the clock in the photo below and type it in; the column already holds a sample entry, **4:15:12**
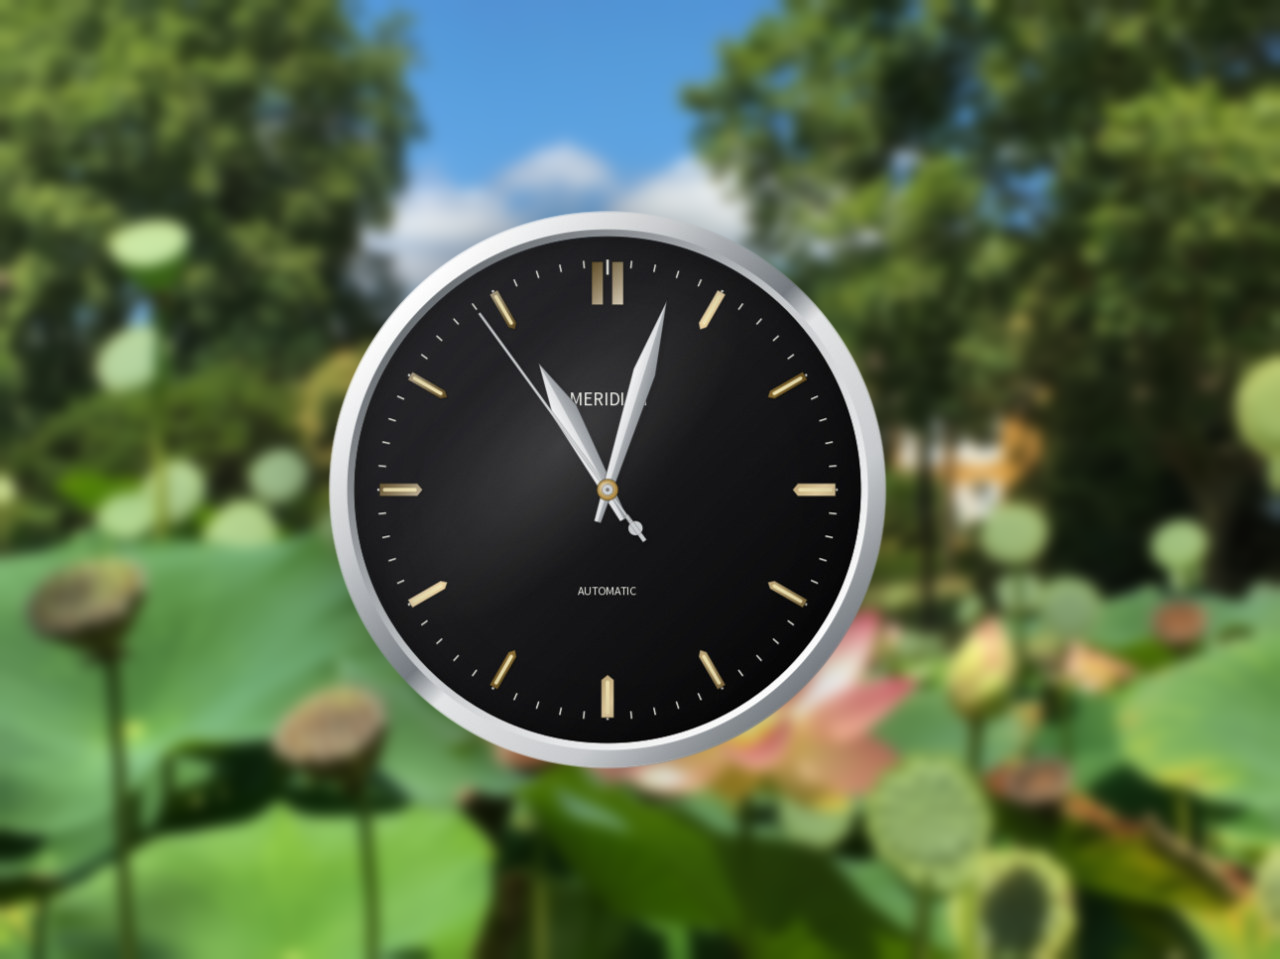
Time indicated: **11:02:54**
